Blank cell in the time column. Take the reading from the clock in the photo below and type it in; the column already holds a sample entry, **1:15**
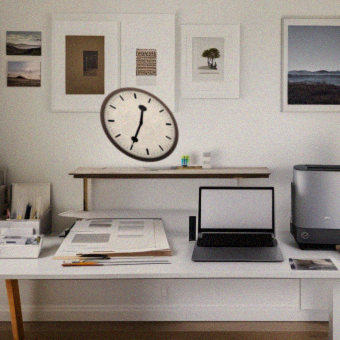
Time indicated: **12:35**
